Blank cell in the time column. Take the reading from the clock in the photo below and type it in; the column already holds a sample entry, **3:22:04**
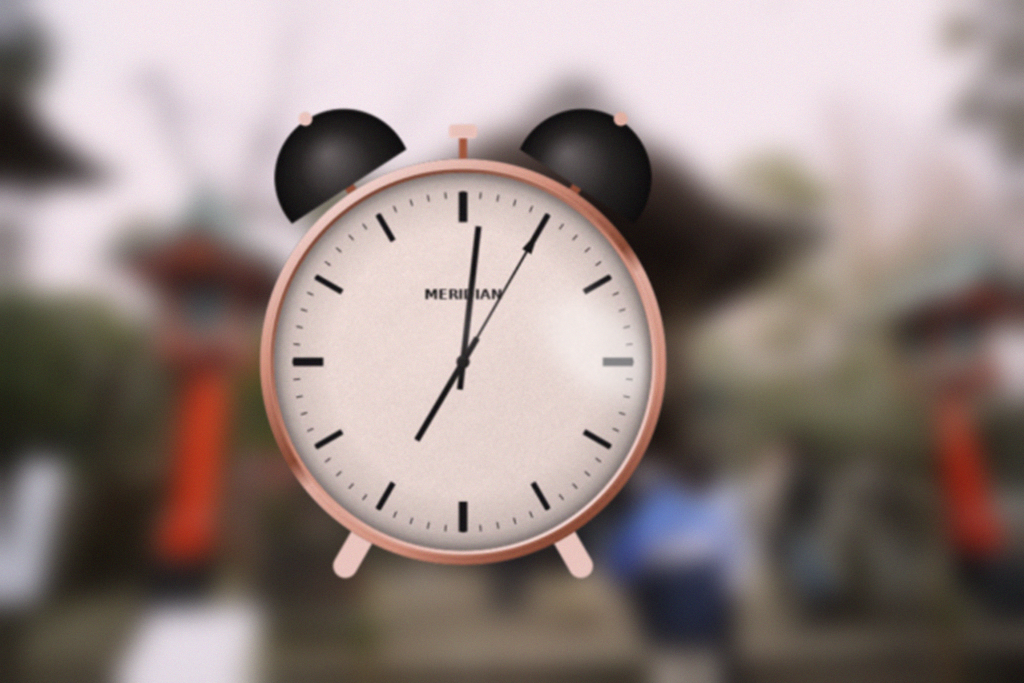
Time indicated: **7:01:05**
